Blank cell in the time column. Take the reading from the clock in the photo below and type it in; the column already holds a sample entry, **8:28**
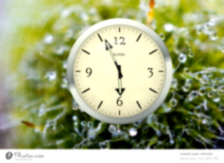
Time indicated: **5:56**
